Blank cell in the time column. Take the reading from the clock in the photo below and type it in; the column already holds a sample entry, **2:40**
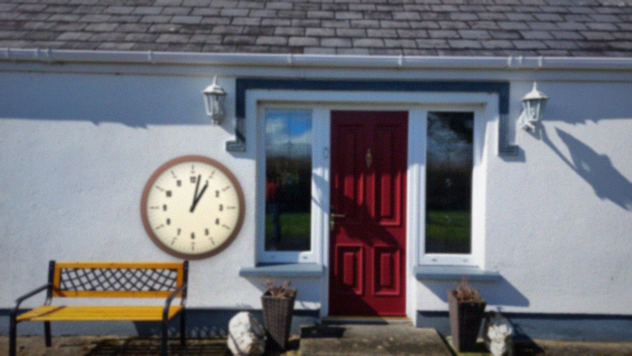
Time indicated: **1:02**
